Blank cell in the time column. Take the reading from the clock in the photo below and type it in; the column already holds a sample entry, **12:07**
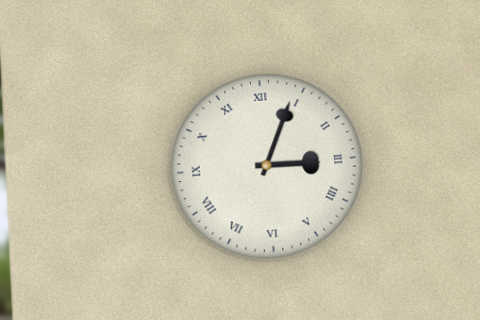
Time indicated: **3:04**
